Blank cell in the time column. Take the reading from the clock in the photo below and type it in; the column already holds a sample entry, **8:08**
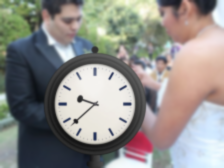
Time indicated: **9:38**
